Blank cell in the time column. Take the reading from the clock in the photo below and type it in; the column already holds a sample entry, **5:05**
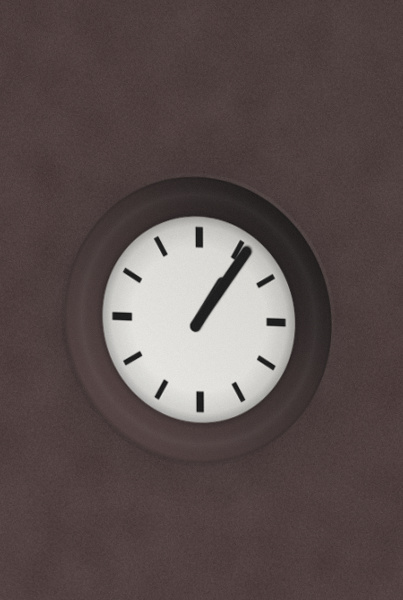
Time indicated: **1:06**
